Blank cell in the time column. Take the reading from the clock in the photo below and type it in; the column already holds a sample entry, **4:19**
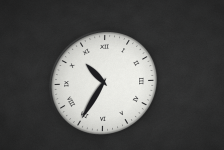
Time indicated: **10:35**
